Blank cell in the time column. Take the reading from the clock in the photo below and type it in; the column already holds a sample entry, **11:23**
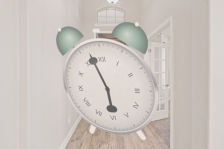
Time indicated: **5:57**
